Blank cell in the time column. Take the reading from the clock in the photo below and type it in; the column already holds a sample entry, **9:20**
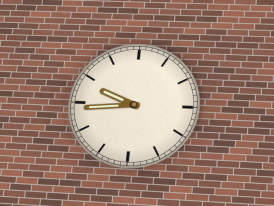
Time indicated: **9:44**
